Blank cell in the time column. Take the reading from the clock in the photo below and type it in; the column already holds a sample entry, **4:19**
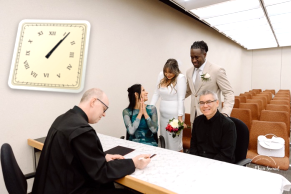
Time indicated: **1:06**
